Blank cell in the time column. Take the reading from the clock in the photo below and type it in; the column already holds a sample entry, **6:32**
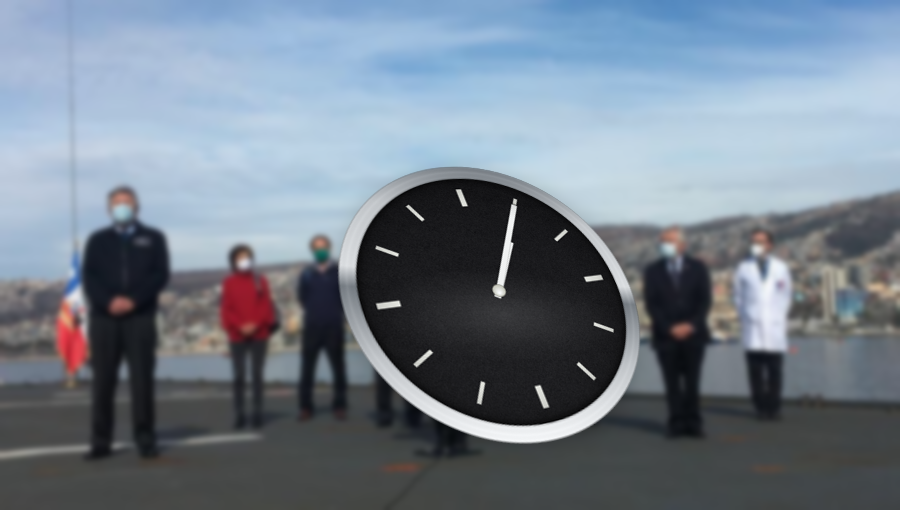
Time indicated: **1:05**
